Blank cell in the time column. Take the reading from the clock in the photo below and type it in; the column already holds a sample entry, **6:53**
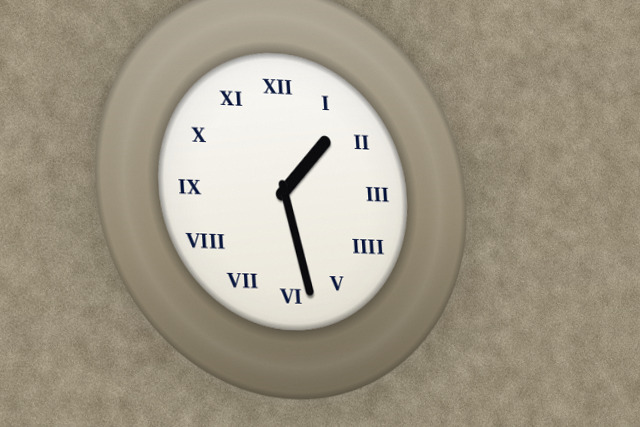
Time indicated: **1:28**
